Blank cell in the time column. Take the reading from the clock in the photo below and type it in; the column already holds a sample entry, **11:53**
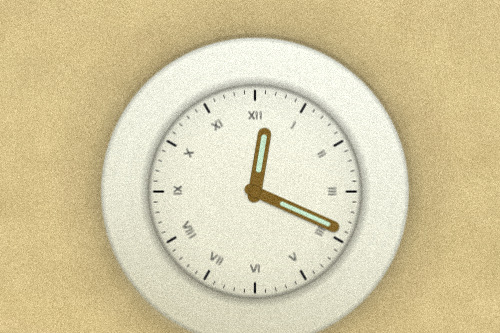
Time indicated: **12:19**
